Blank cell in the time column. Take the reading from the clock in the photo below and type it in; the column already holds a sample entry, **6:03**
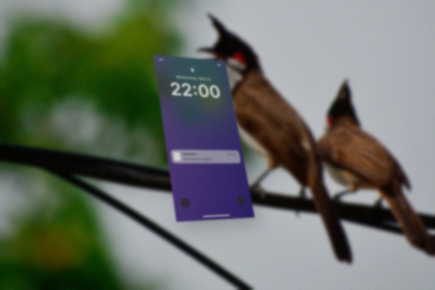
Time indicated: **22:00**
